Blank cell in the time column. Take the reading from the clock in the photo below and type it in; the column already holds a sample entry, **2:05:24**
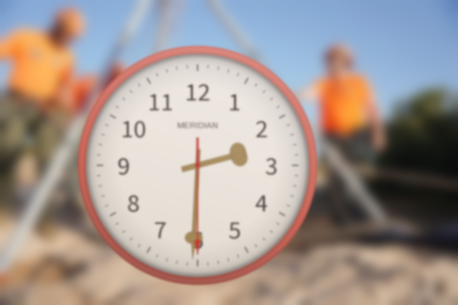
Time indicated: **2:30:30**
